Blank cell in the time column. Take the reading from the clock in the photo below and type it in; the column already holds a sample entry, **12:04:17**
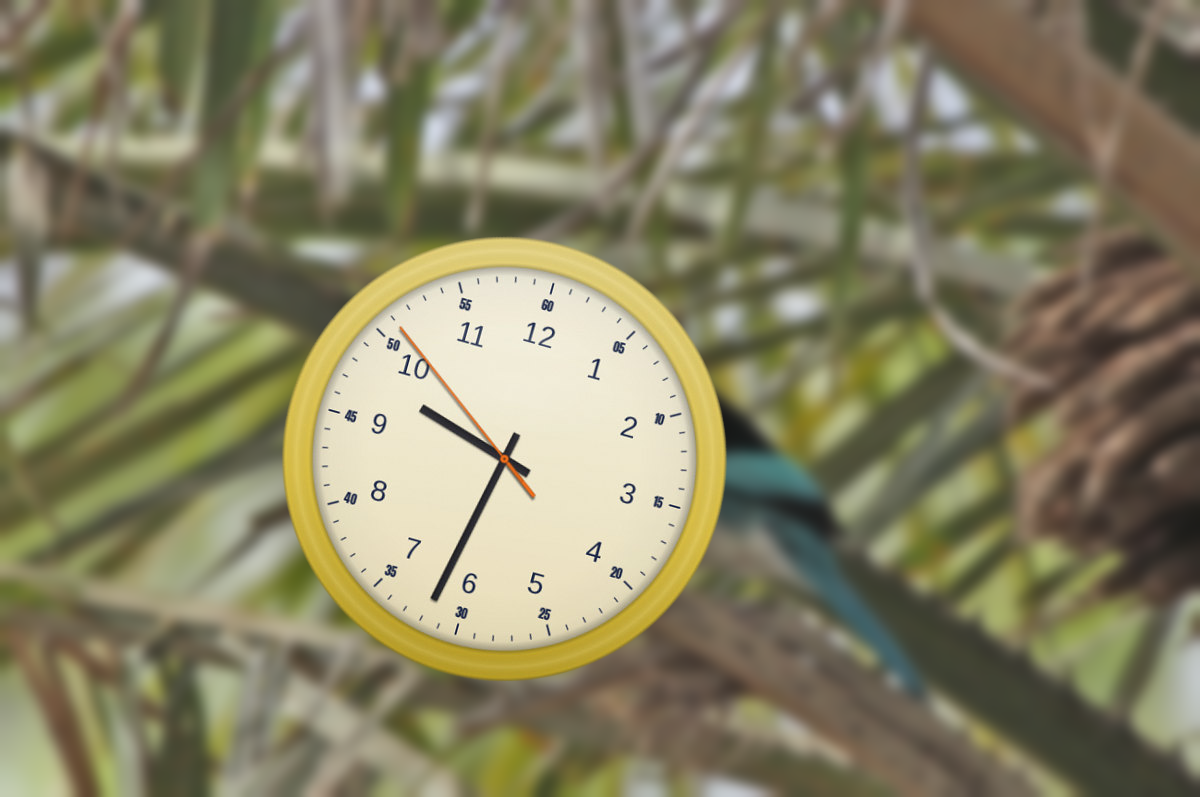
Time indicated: **9:31:51**
